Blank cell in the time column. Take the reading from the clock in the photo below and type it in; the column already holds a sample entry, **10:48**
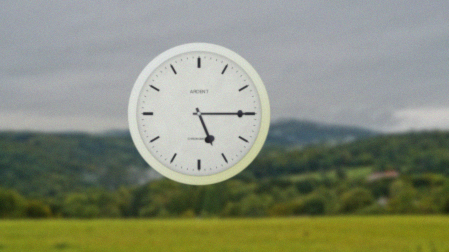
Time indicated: **5:15**
